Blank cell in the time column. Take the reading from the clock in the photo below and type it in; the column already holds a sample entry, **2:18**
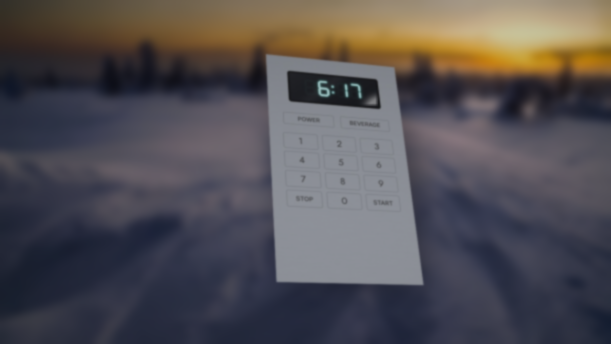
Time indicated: **6:17**
